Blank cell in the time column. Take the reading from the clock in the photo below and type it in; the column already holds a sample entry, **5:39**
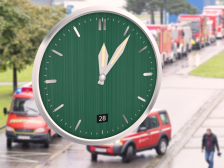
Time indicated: **12:06**
